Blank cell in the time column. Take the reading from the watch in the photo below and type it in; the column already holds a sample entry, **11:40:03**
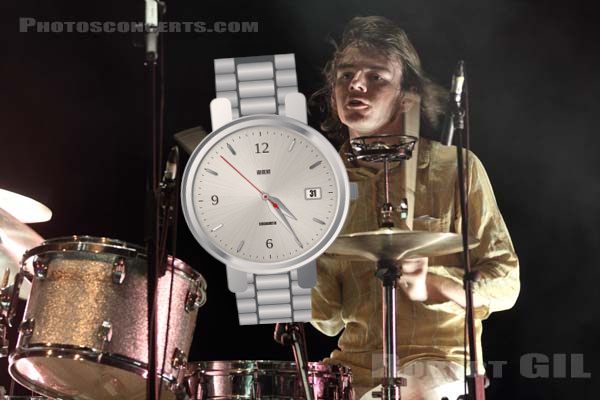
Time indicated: **4:24:53**
